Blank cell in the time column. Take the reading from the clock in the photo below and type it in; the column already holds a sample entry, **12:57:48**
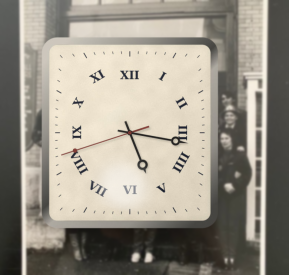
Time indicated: **5:16:42**
